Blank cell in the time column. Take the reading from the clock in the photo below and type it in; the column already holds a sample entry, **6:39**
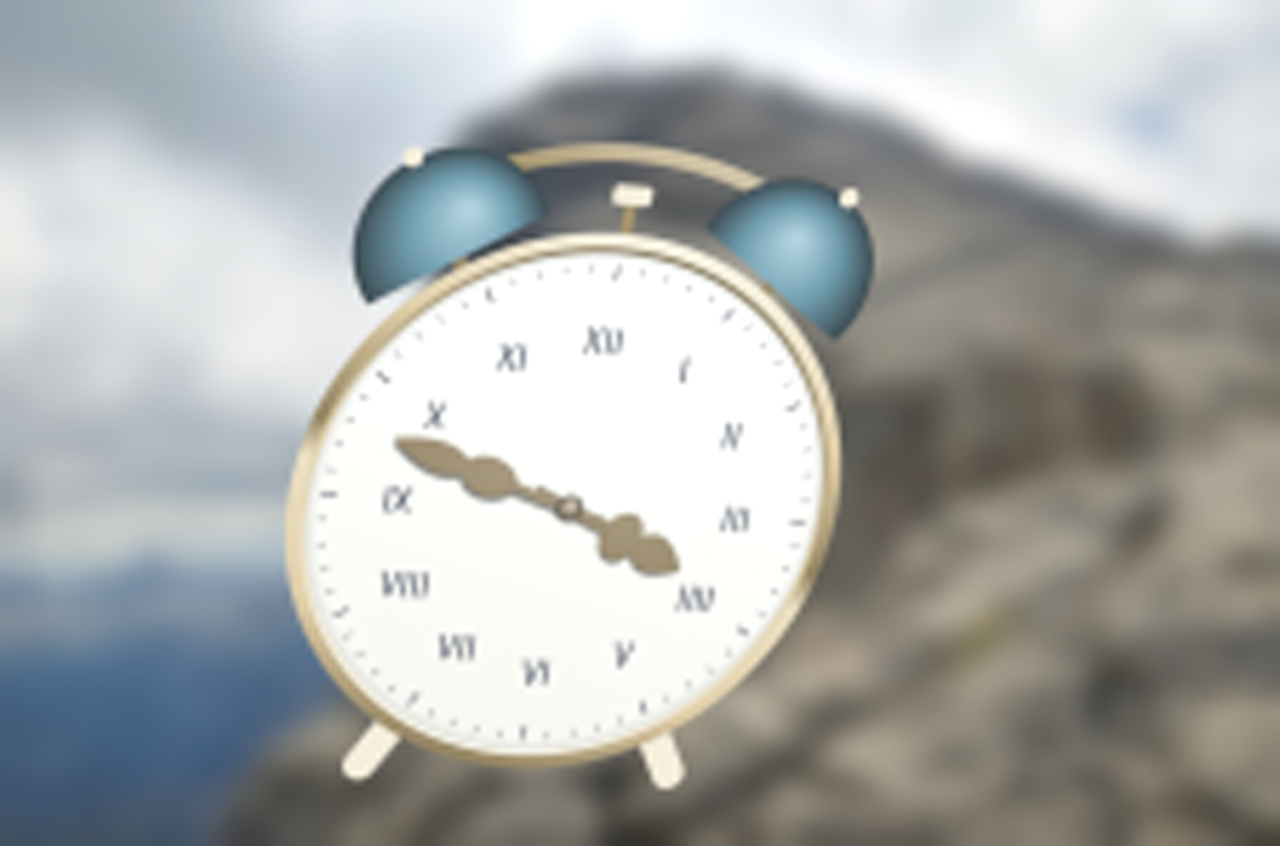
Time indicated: **3:48**
